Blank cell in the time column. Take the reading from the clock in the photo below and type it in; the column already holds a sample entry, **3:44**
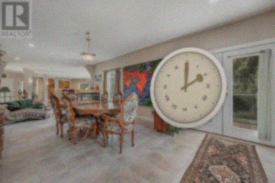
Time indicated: **2:00**
